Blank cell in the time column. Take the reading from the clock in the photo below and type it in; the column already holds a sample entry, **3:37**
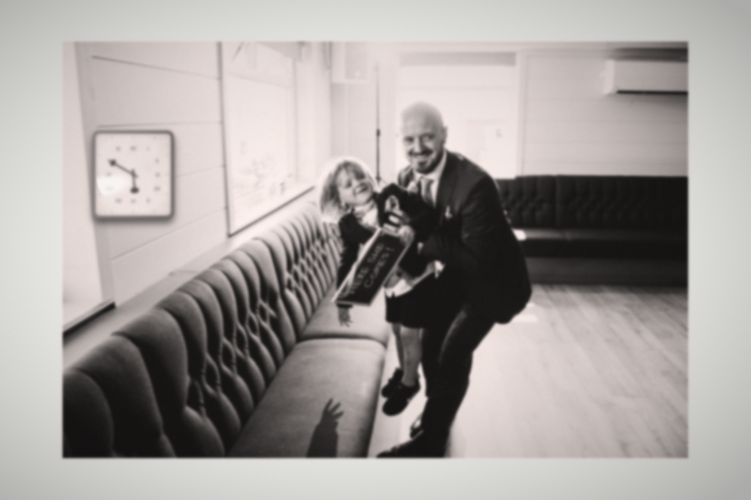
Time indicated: **5:50**
